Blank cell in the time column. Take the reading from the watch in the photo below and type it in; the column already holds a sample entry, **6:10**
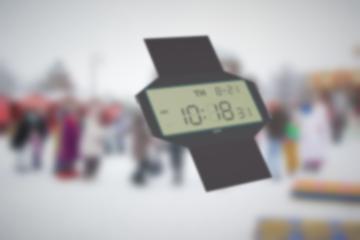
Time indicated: **10:18**
